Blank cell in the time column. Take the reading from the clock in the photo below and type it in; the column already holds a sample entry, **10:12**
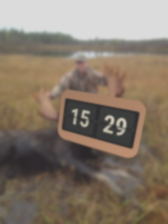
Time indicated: **15:29**
